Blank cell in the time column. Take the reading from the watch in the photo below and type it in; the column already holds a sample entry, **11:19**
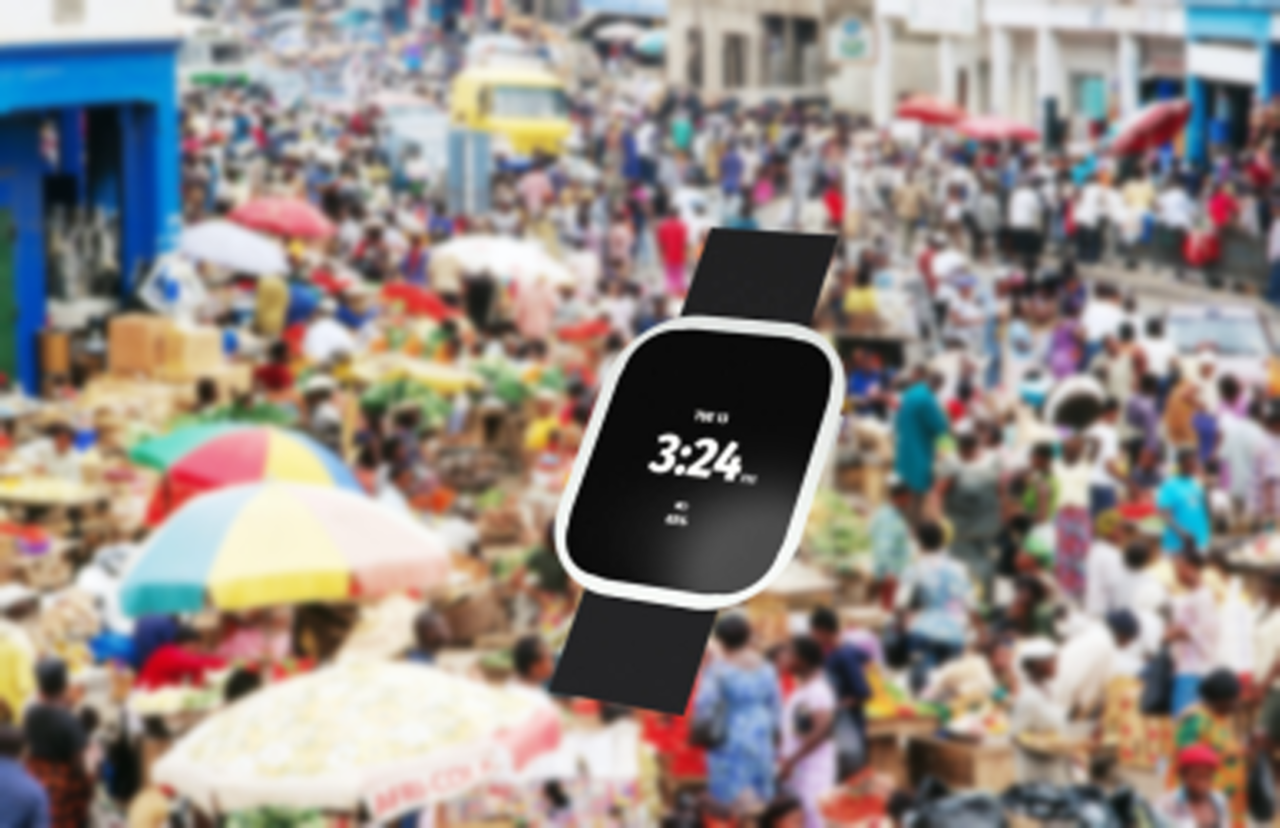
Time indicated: **3:24**
